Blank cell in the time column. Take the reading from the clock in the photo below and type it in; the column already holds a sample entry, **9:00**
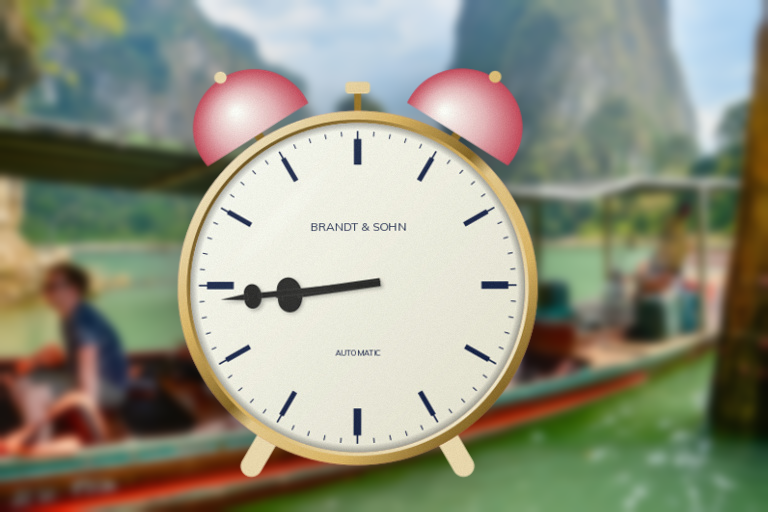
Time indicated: **8:44**
